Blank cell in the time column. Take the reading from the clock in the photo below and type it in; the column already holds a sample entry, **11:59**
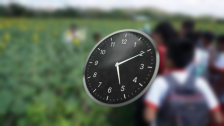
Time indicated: **5:10**
